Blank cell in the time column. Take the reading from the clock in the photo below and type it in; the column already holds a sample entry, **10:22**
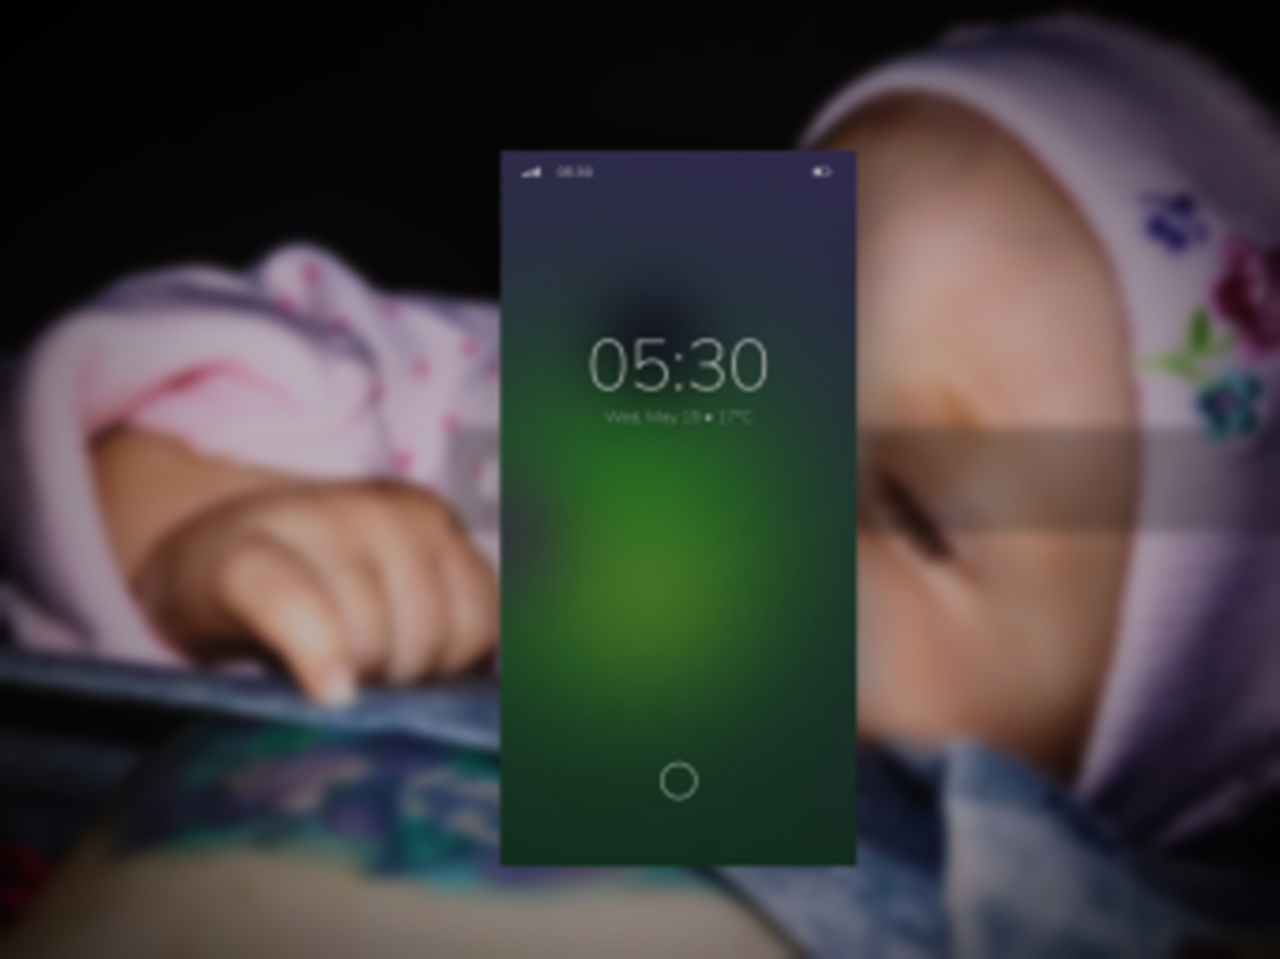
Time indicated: **5:30**
